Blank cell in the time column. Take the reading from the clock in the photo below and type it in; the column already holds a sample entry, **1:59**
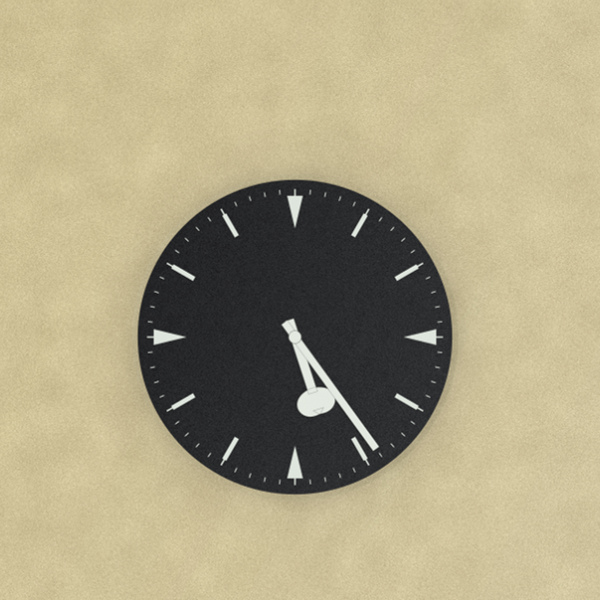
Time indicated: **5:24**
